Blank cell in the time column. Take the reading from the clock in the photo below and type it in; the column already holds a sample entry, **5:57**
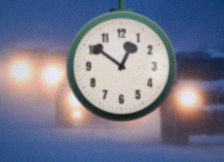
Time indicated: **12:51**
